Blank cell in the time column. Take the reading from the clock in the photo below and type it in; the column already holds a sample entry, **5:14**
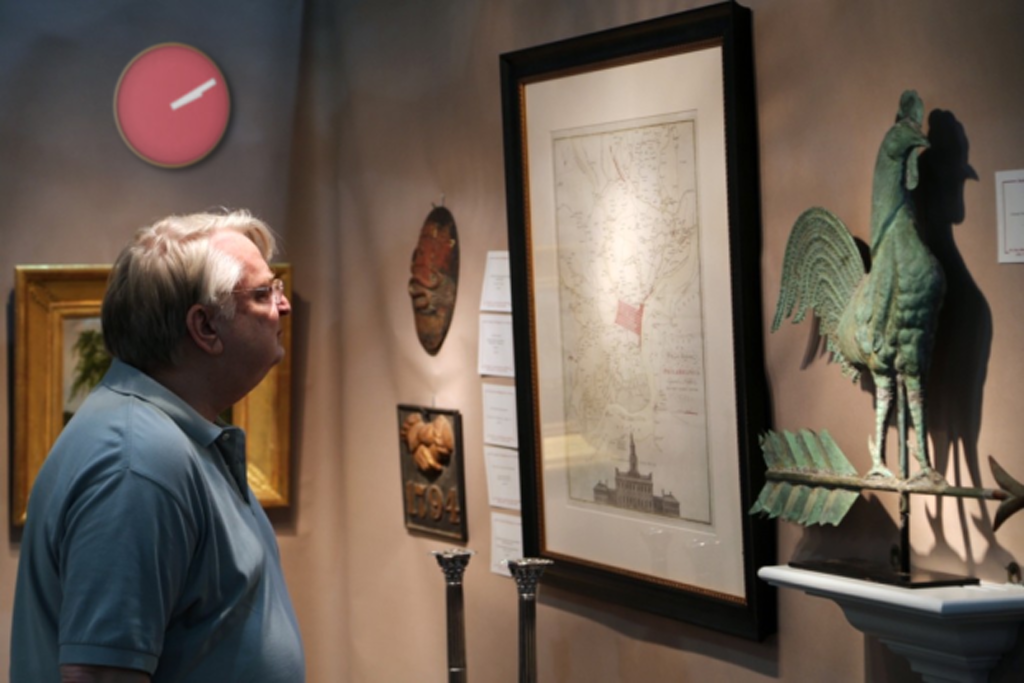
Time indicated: **2:10**
